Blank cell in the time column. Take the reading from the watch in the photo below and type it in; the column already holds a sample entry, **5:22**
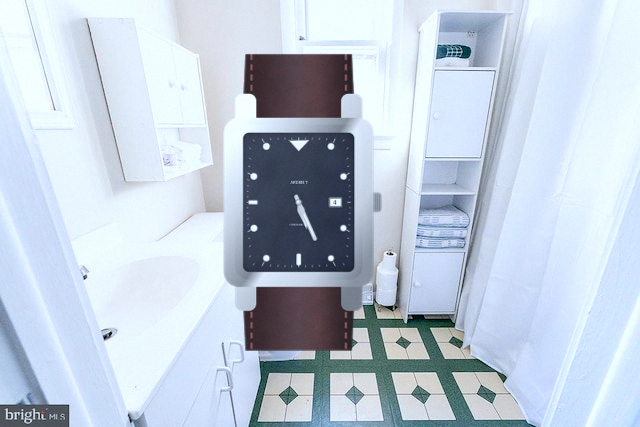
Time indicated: **5:26**
